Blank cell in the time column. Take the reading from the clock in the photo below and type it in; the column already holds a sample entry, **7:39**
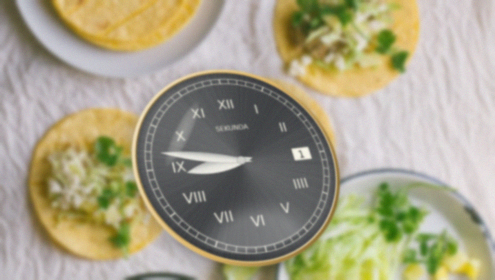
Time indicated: **8:47**
